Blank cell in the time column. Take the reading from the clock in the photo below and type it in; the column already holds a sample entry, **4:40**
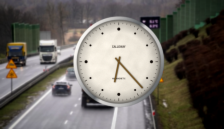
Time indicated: **6:23**
